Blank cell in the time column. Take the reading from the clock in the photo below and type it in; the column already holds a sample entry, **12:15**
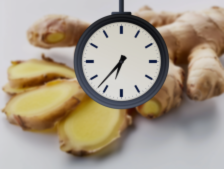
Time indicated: **6:37**
